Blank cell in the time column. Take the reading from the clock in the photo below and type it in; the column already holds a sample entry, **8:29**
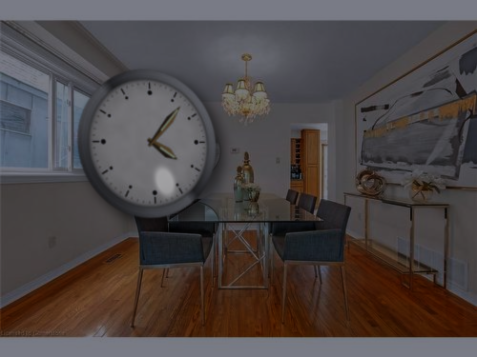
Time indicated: **4:07**
